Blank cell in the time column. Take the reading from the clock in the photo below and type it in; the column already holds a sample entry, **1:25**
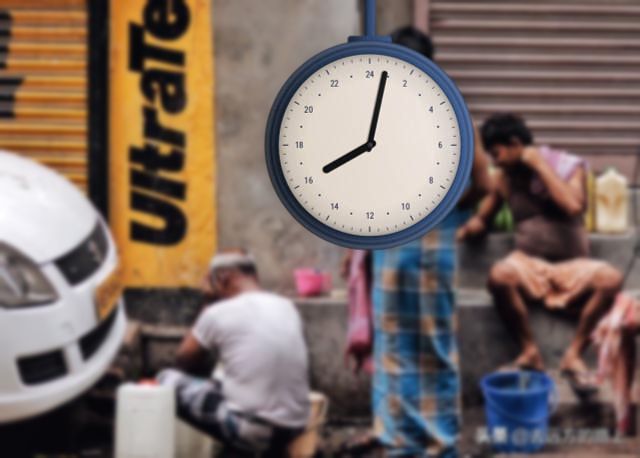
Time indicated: **16:02**
